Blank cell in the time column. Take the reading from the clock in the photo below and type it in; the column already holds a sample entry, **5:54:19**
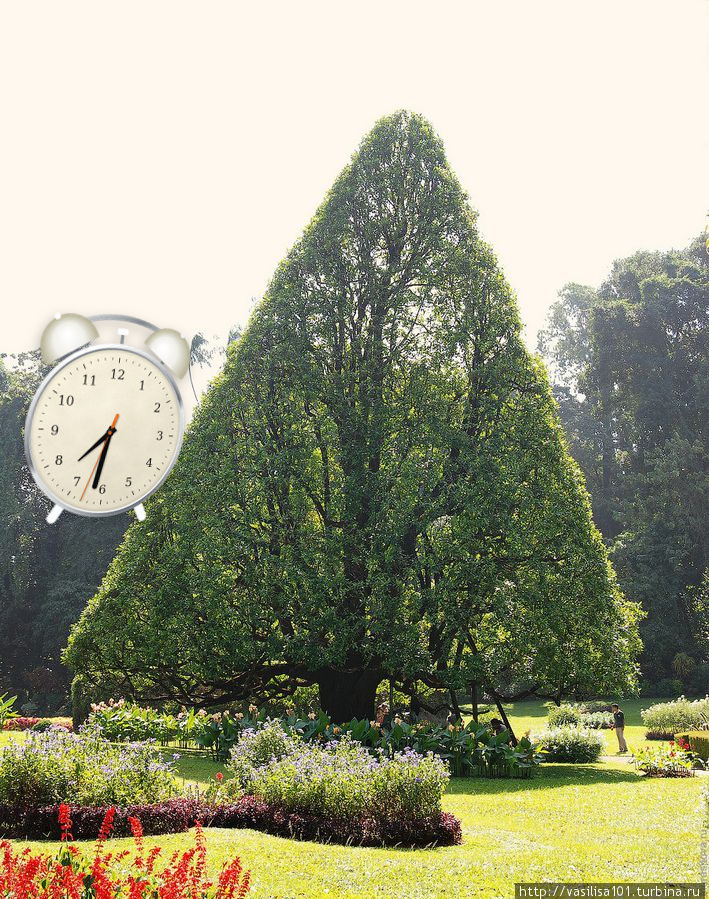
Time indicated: **7:31:33**
